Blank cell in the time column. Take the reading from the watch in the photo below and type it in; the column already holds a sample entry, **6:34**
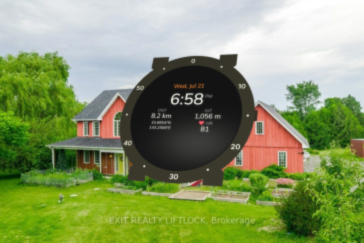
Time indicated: **6:58**
